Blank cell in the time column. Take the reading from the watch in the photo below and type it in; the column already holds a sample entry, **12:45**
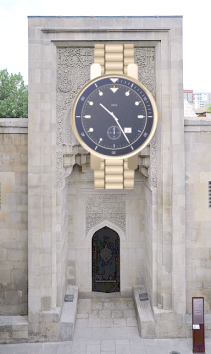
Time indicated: **10:25**
